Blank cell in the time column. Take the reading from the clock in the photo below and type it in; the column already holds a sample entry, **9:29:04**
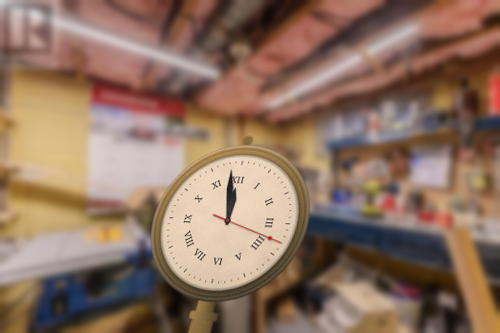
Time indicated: **11:58:18**
